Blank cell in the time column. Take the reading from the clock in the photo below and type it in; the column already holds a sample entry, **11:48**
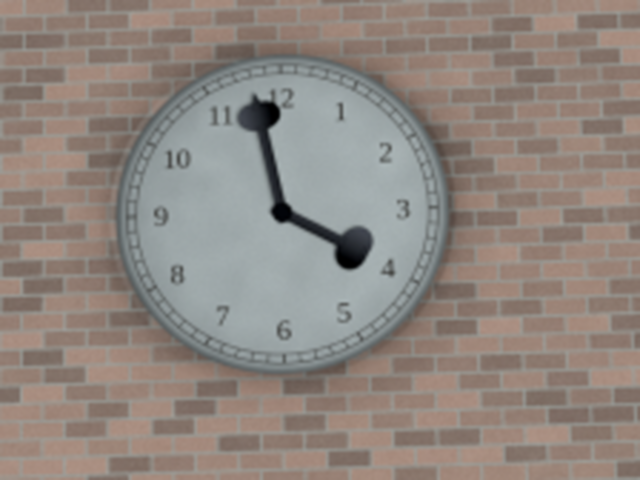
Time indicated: **3:58**
